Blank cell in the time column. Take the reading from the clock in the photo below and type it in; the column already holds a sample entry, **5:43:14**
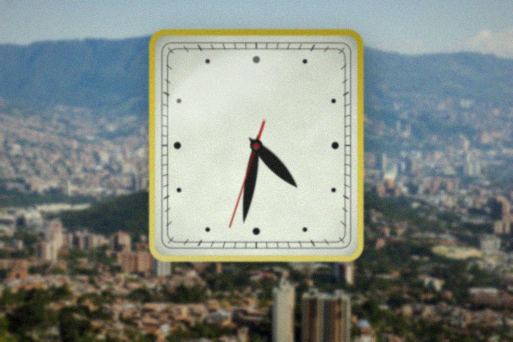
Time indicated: **4:31:33**
